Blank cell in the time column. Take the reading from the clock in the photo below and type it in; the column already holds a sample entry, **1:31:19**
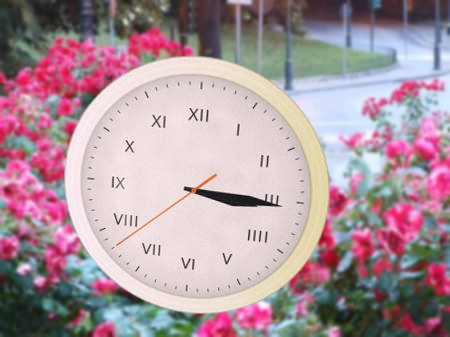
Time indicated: **3:15:38**
